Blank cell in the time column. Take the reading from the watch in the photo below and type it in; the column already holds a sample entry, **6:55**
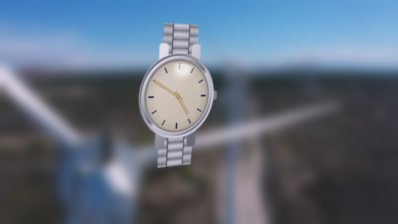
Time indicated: **4:50**
